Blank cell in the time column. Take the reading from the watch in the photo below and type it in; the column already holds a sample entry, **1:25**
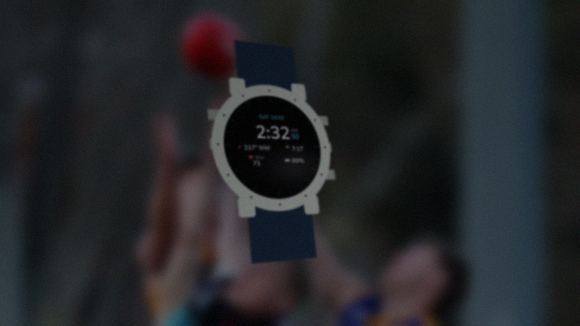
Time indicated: **2:32**
